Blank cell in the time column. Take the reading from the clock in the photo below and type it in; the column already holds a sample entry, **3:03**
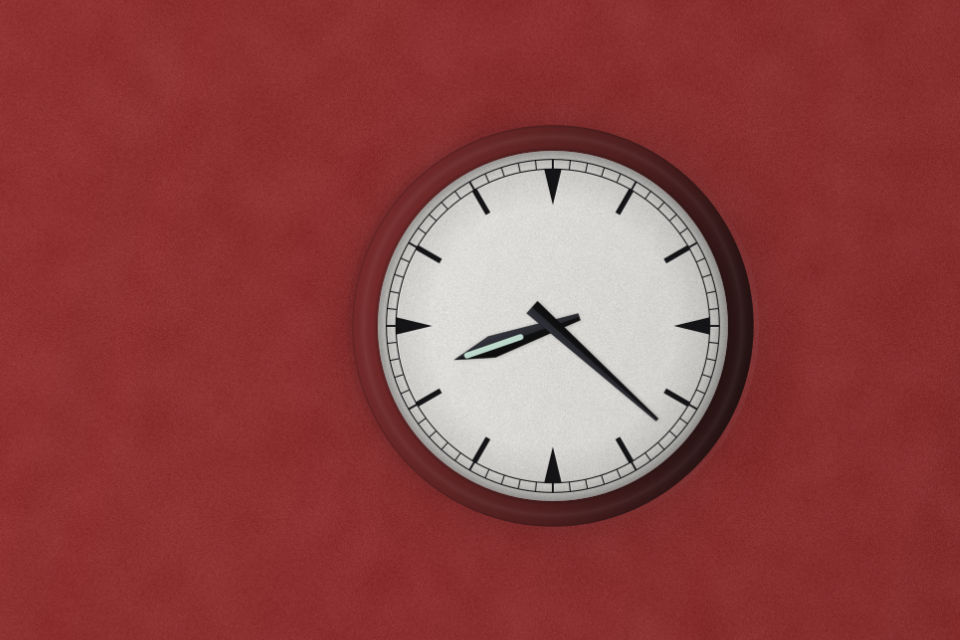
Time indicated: **8:22**
